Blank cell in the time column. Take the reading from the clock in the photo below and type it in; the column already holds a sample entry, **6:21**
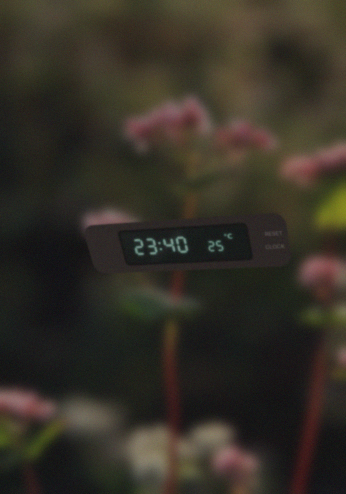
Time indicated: **23:40**
